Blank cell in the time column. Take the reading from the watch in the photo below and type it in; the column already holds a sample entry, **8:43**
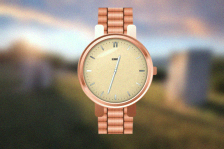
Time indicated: **12:33**
